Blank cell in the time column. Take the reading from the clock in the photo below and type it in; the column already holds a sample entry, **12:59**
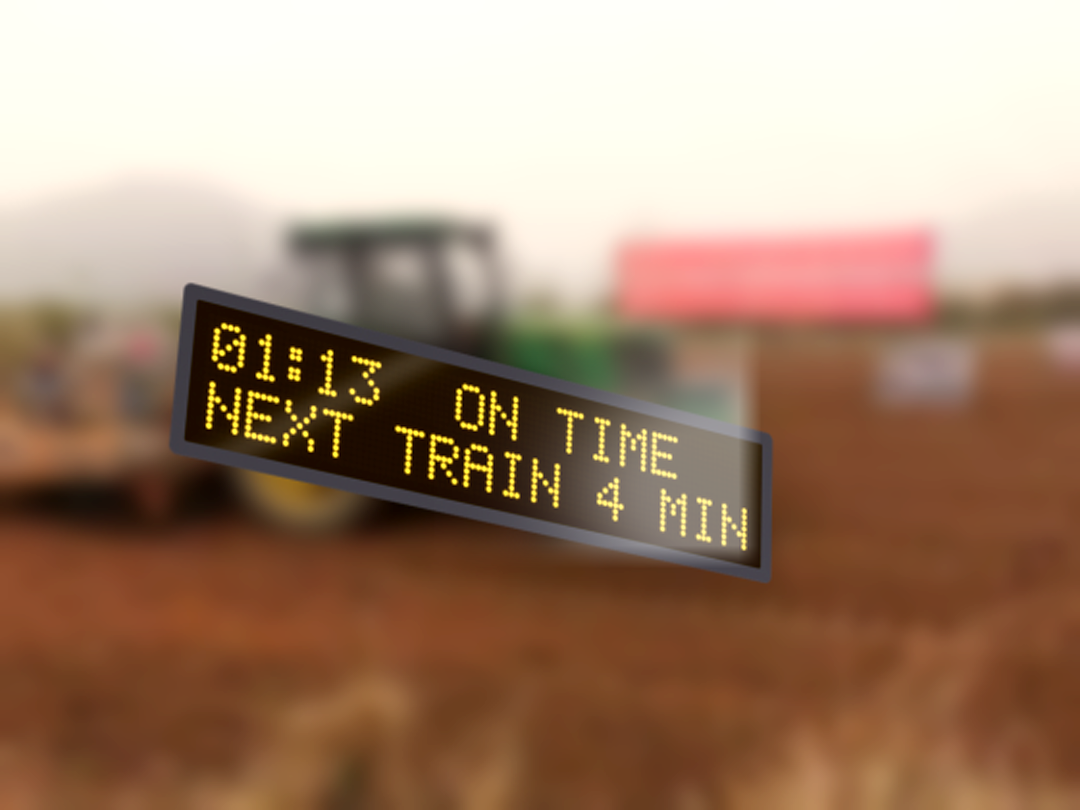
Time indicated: **1:13**
